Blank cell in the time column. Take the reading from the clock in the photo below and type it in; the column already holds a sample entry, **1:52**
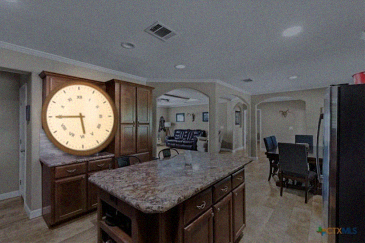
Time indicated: **5:45**
